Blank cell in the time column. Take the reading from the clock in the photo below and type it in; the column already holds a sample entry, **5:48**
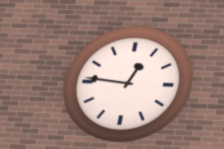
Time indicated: **12:46**
